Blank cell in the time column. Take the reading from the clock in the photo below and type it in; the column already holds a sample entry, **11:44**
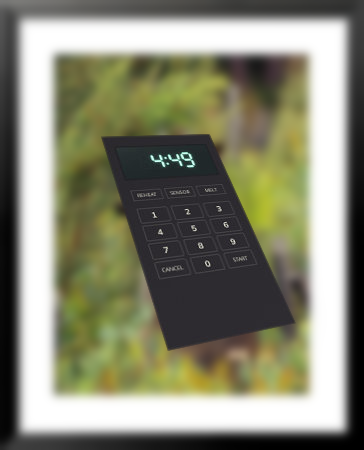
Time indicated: **4:49**
